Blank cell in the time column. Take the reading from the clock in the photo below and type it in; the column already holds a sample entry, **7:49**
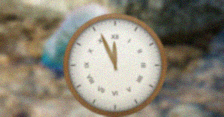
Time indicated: **11:56**
